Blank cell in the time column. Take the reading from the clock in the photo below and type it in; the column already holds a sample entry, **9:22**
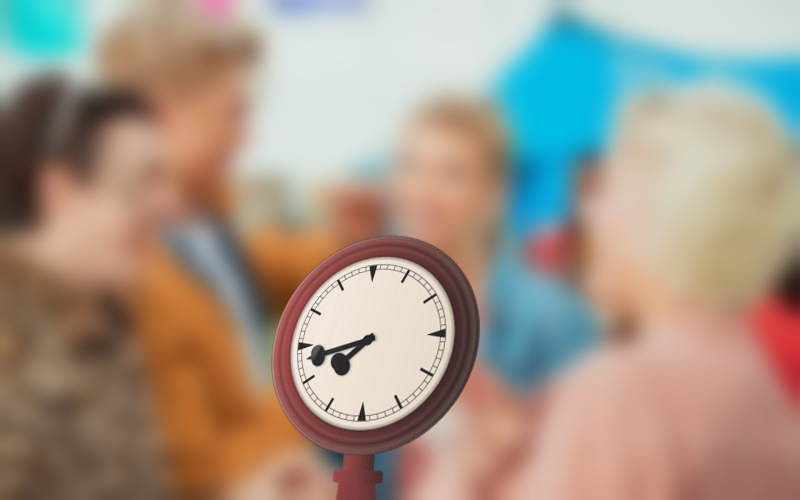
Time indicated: **7:43**
